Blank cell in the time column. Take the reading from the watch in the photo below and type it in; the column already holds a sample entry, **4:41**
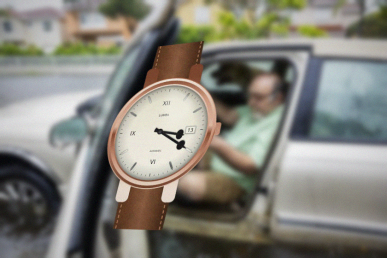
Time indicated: **3:20**
